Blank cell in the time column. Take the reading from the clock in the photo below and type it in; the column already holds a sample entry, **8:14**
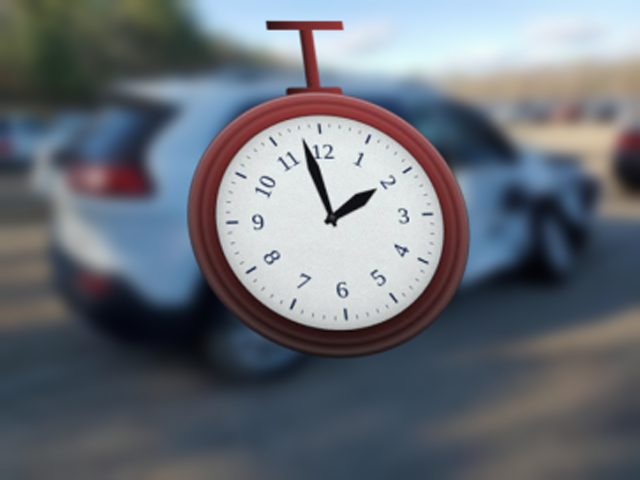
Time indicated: **1:58**
